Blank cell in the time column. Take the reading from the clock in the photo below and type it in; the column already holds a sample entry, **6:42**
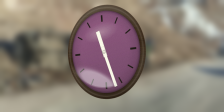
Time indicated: **11:27**
